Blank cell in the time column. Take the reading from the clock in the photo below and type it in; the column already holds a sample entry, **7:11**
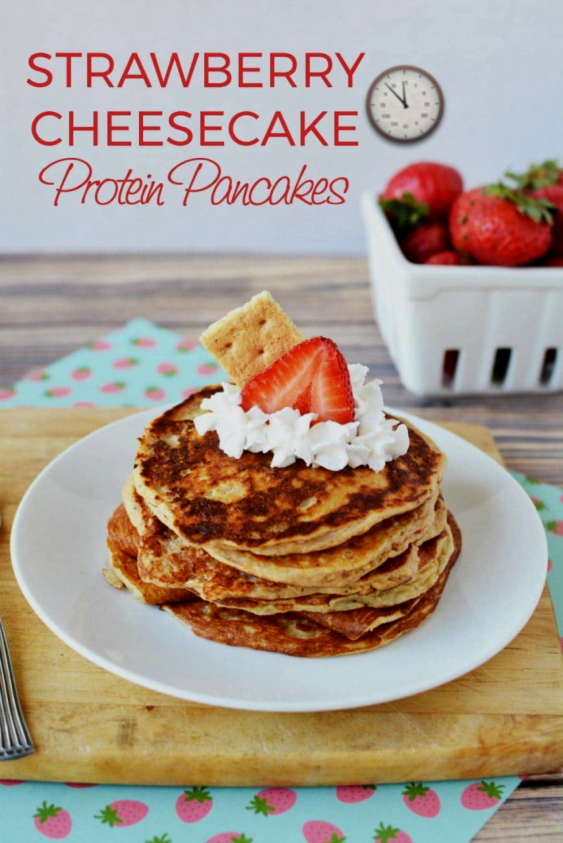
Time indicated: **11:53**
